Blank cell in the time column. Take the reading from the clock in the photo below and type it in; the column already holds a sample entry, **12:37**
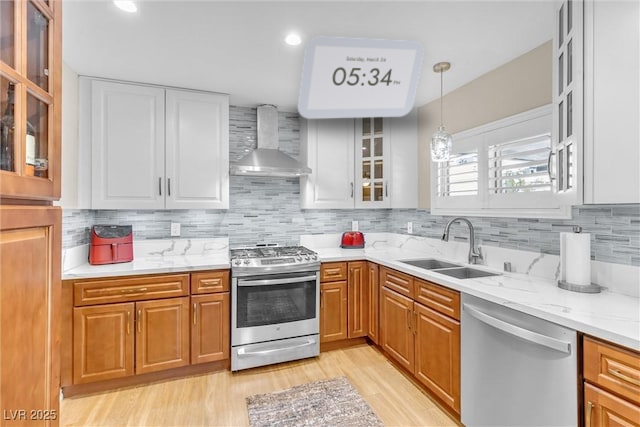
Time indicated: **5:34**
